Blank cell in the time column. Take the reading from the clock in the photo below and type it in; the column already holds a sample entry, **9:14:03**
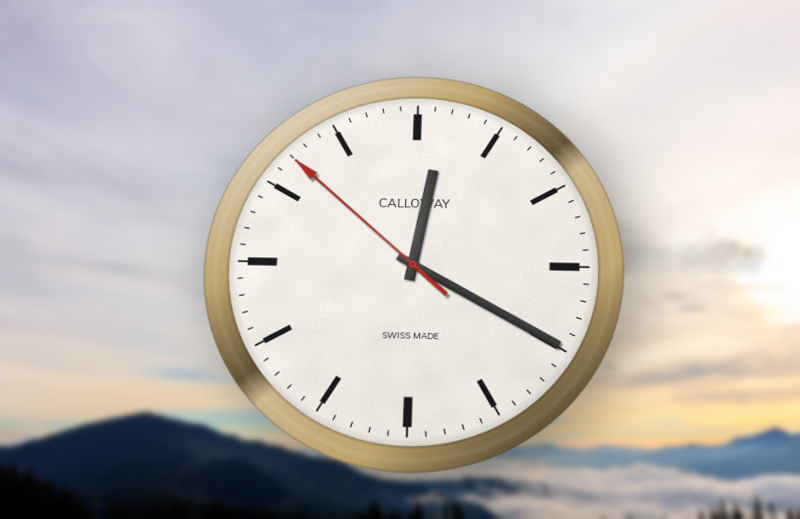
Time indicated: **12:19:52**
